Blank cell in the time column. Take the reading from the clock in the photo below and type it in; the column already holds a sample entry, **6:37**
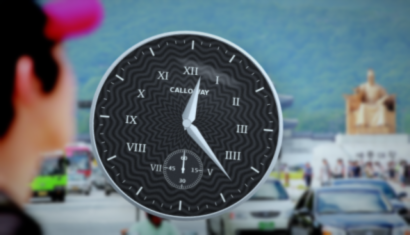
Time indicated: **12:23**
